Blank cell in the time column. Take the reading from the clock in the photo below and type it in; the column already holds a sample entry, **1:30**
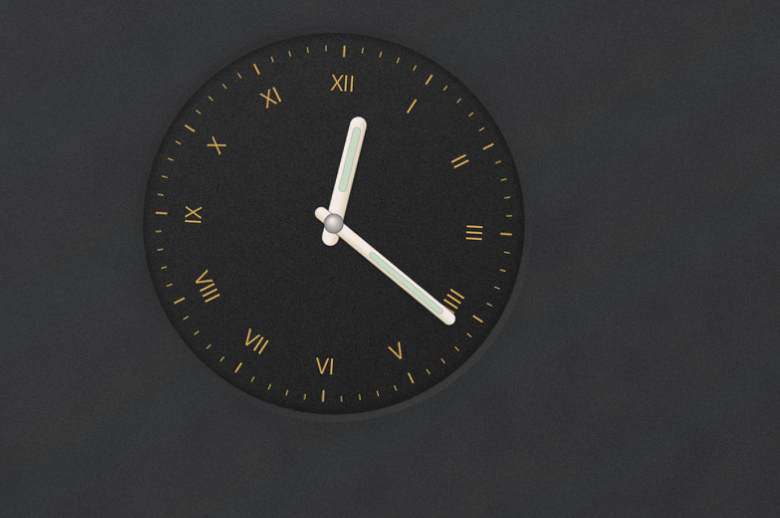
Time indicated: **12:21**
